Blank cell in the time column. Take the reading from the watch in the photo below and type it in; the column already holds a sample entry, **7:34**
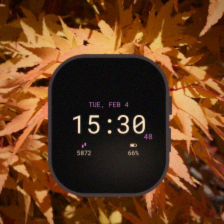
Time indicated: **15:30**
